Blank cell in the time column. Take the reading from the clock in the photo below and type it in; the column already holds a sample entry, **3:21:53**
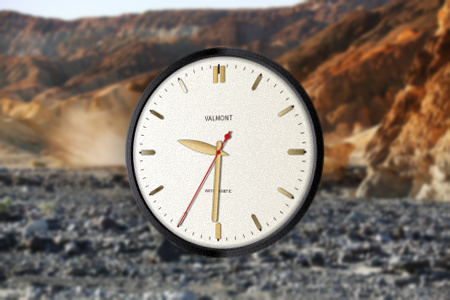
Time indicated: **9:30:35**
